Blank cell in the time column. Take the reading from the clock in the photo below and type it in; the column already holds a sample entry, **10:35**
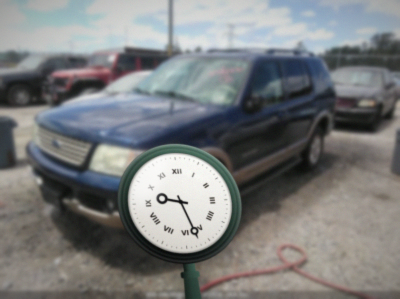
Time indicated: **9:27**
